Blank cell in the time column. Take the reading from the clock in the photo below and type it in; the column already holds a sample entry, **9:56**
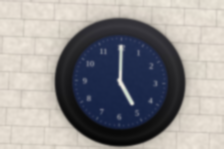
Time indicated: **5:00**
